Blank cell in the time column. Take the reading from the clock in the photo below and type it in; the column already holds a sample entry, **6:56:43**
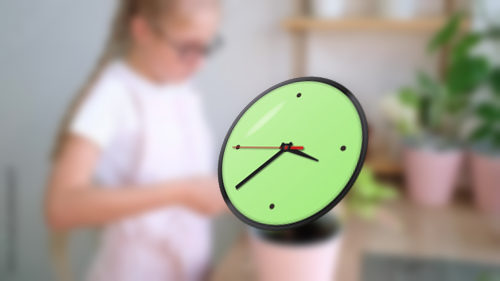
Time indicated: **3:37:45**
